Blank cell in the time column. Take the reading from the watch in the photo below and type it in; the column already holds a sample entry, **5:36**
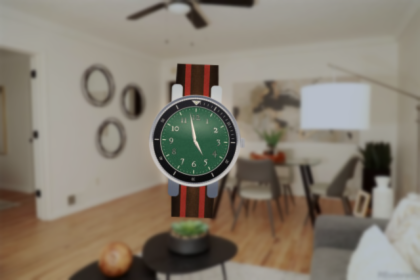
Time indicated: **4:58**
